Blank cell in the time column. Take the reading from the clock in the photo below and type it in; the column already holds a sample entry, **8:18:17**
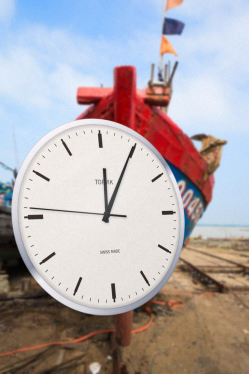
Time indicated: **12:04:46**
